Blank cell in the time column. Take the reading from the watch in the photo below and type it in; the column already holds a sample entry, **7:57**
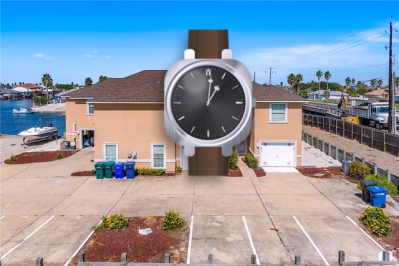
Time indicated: **1:01**
